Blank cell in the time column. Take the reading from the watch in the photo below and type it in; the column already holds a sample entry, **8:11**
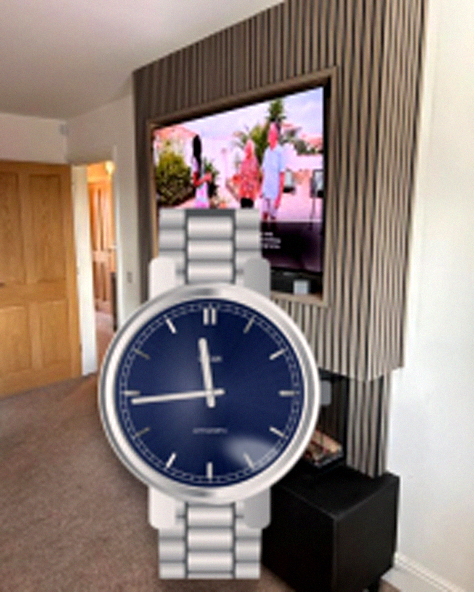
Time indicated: **11:44**
